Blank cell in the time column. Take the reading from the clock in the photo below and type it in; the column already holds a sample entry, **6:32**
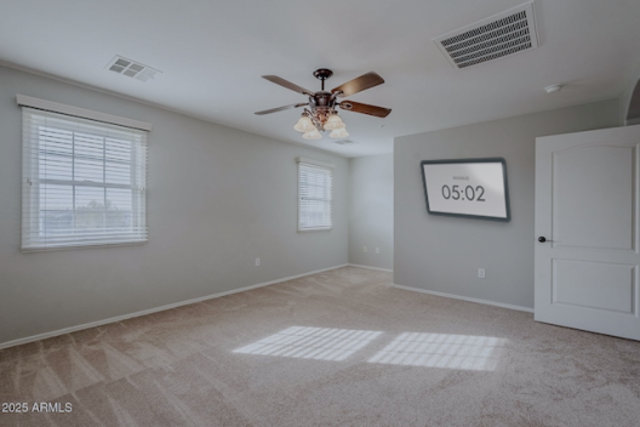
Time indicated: **5:02**
